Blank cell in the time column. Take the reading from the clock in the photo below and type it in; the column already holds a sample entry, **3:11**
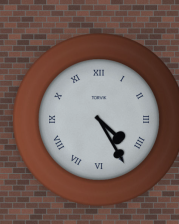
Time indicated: **4:25**
